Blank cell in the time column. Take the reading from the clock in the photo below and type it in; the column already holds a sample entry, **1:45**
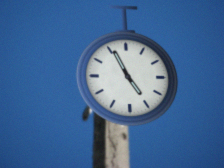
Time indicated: **4:56**
